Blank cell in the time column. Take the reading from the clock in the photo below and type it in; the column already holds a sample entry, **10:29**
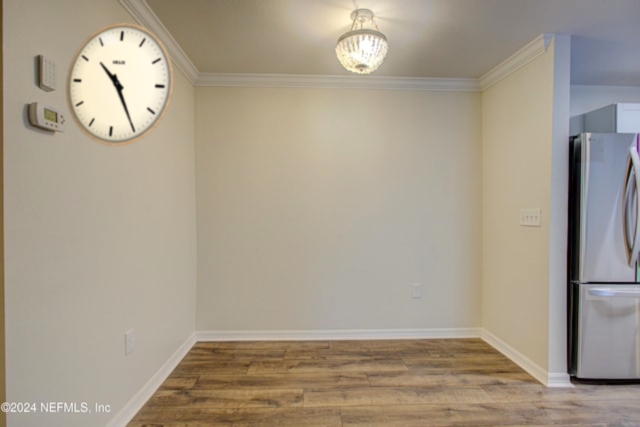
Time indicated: **10:25**
